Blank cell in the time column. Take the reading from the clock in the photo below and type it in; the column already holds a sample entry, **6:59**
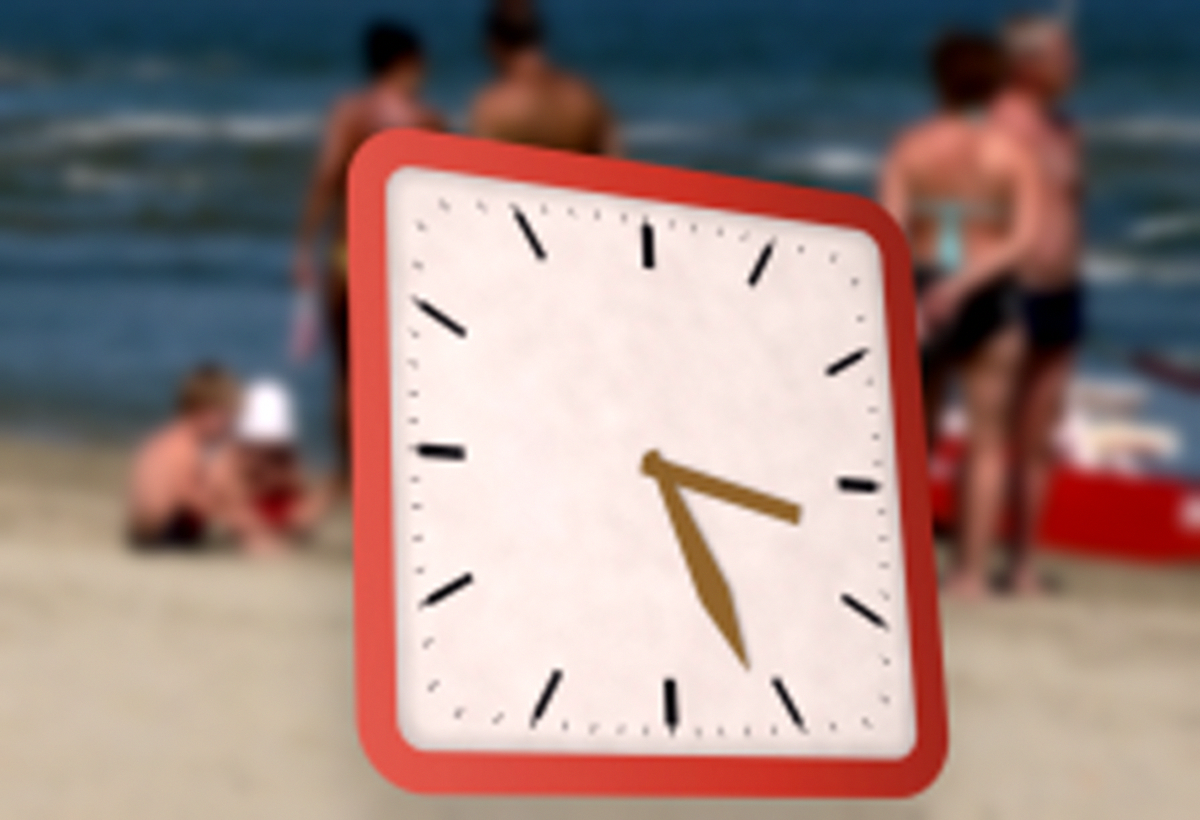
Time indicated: **3:26**
